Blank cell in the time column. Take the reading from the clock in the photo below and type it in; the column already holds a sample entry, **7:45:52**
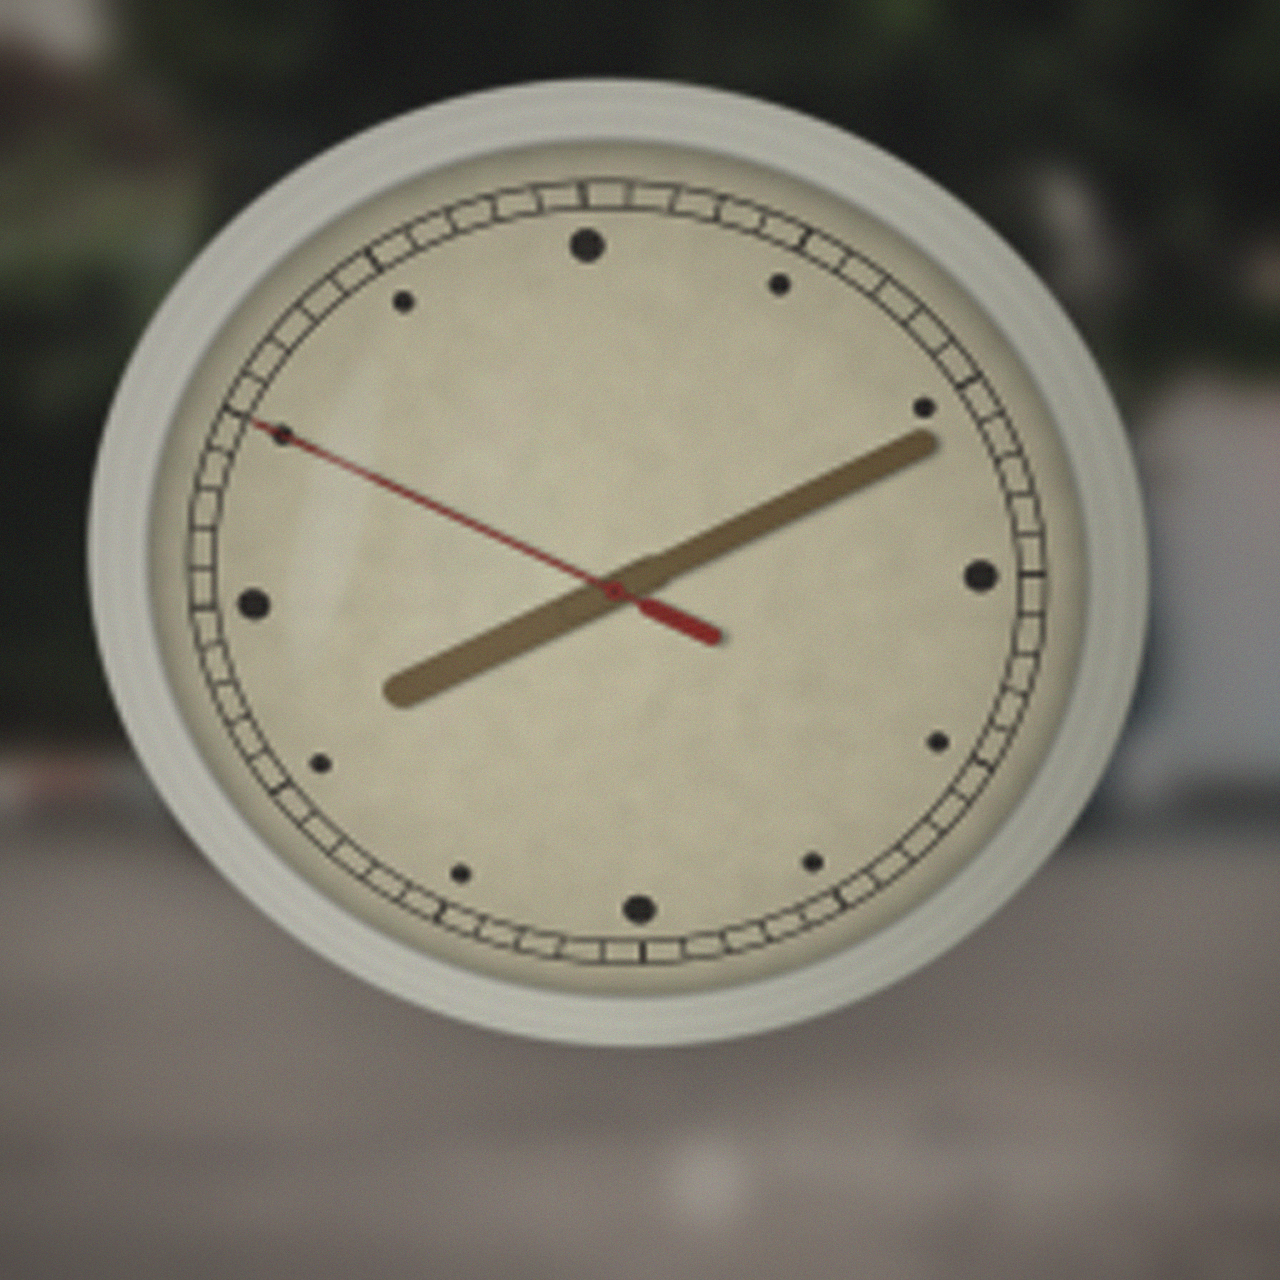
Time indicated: **8:10:50**
